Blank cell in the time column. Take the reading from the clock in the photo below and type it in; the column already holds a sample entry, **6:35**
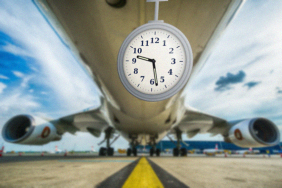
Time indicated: **9:28**
